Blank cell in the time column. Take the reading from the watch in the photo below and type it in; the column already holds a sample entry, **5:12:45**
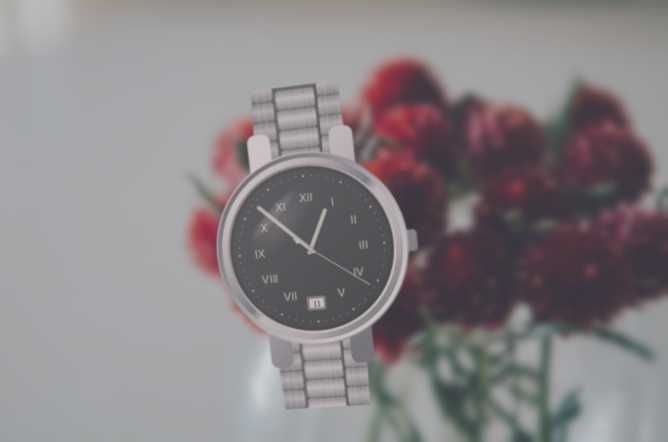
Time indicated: **12:52:21**
